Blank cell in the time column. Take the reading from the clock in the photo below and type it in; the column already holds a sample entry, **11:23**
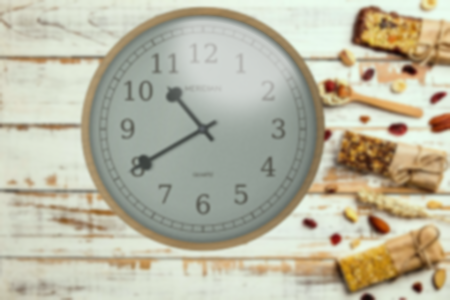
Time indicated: **10:40**
